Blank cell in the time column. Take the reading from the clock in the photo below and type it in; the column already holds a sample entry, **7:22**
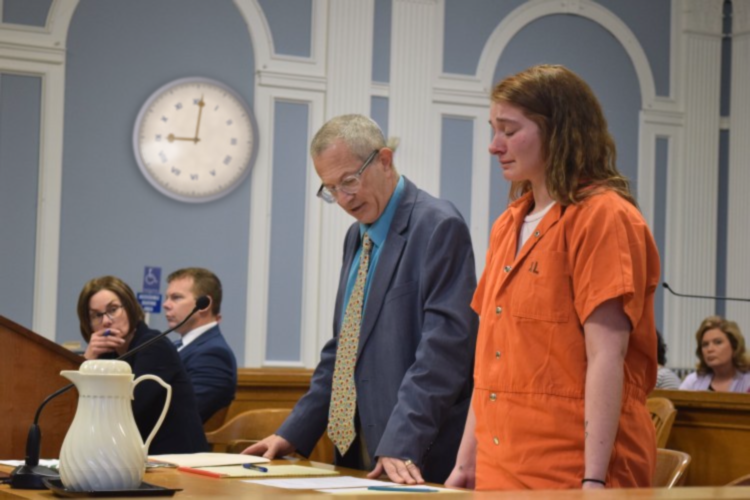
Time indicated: **9:01**
